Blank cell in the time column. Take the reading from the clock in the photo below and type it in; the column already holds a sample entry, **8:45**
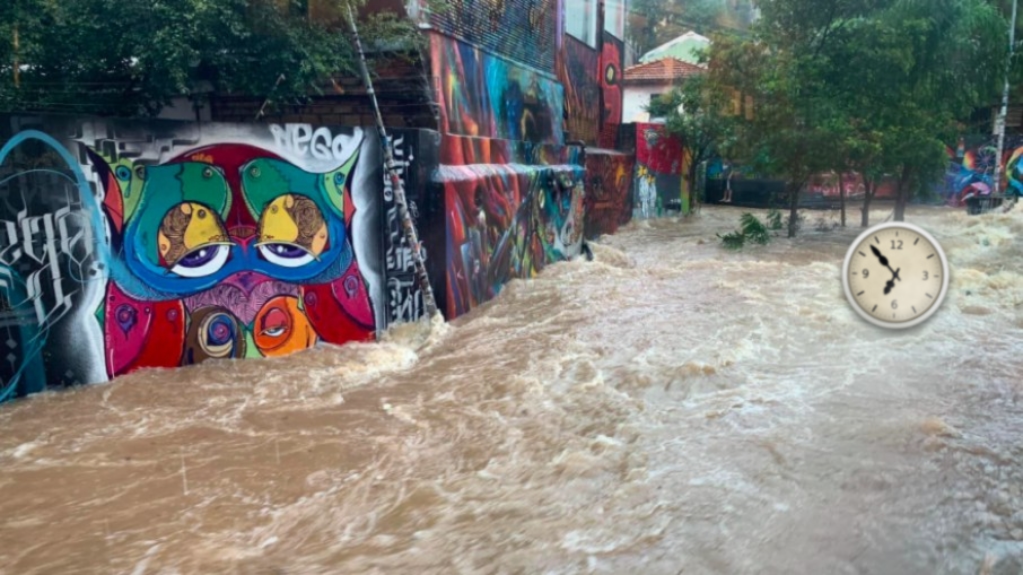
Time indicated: **6:53**
